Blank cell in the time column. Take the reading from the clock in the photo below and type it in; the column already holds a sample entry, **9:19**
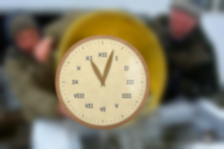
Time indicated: **11:03**
